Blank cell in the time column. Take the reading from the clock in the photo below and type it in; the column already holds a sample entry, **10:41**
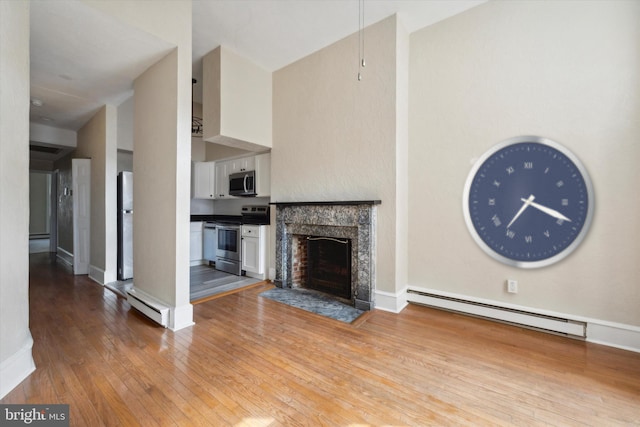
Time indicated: **7:19**
